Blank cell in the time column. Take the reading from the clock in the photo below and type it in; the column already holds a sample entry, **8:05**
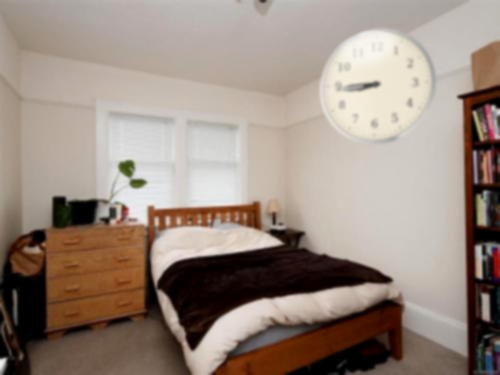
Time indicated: **8:44**
